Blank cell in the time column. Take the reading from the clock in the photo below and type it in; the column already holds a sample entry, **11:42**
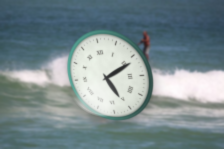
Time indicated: **5:11**
